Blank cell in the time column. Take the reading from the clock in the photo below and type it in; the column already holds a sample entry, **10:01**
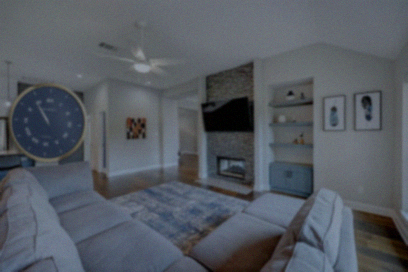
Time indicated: **10:54**
